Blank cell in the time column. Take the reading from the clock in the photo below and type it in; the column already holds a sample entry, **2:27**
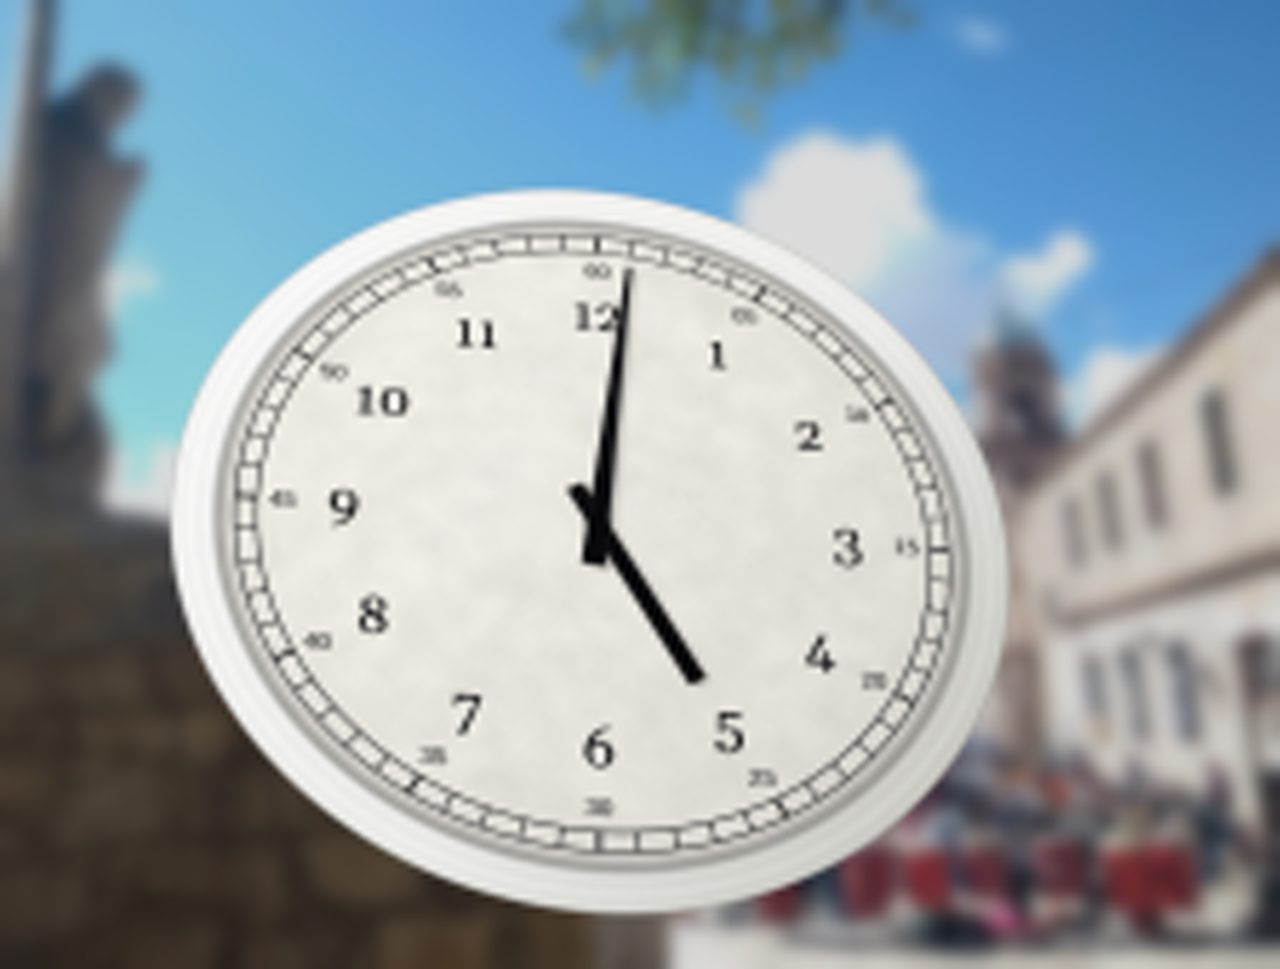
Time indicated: **5:01**
